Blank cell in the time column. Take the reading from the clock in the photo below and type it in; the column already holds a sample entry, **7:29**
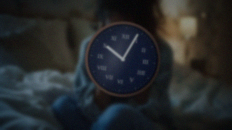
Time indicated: **10:04**
